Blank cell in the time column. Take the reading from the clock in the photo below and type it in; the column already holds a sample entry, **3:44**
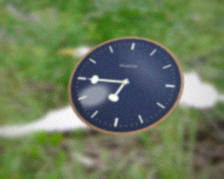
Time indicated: **6:45**
